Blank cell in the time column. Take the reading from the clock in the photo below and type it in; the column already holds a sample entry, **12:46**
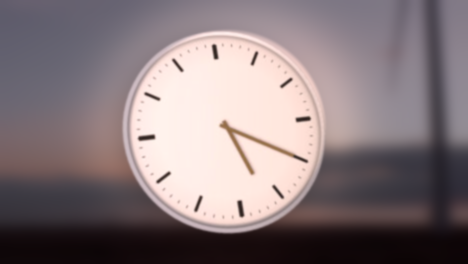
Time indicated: **5:20**
